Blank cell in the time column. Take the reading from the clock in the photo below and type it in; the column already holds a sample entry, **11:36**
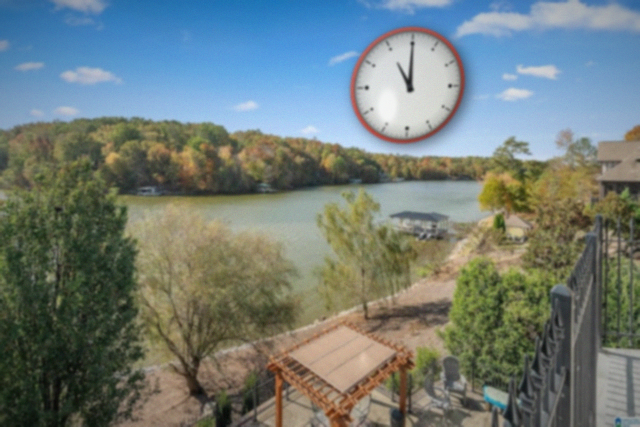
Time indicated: **11:00**
